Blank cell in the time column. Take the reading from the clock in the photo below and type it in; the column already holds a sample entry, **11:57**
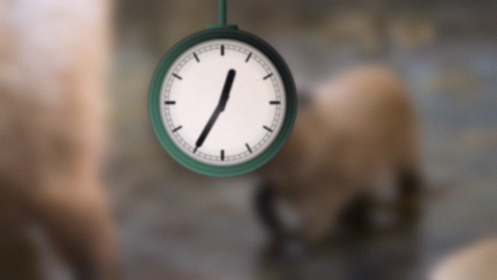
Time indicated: **12:35**
